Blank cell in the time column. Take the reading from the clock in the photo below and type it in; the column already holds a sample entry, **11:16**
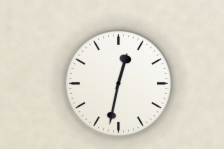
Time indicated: **12:32**
